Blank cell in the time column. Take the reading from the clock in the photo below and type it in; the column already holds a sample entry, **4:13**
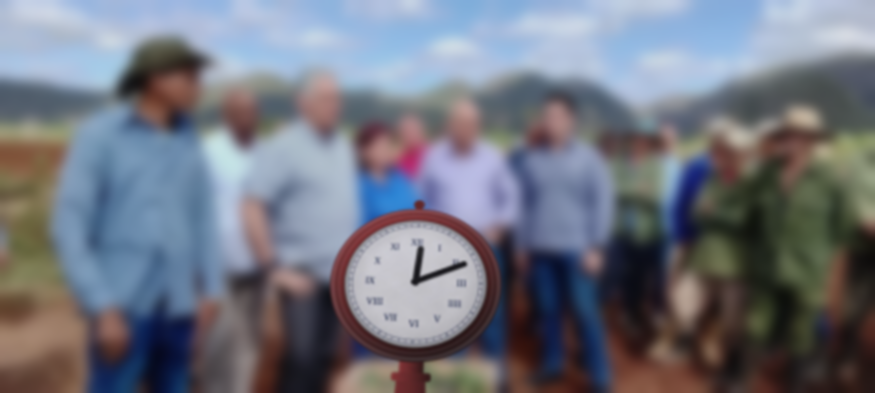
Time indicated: **12:11**
